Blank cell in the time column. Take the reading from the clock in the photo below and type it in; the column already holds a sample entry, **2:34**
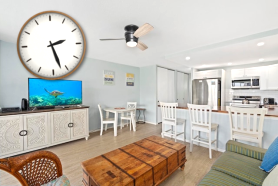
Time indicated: **2:27**
